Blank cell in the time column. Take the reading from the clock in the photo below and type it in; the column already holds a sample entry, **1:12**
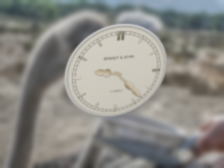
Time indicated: **9:23**
